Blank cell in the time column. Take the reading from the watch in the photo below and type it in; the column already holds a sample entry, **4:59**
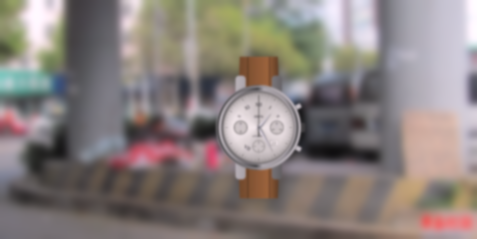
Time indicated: **1:25**
